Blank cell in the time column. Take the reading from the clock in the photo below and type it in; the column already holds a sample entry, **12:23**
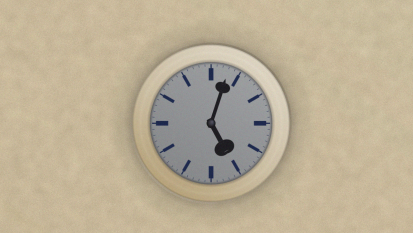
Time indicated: **5:03**
